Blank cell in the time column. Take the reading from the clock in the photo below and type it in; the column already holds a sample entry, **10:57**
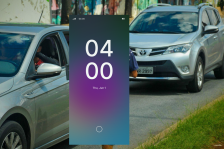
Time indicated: **4:00**
